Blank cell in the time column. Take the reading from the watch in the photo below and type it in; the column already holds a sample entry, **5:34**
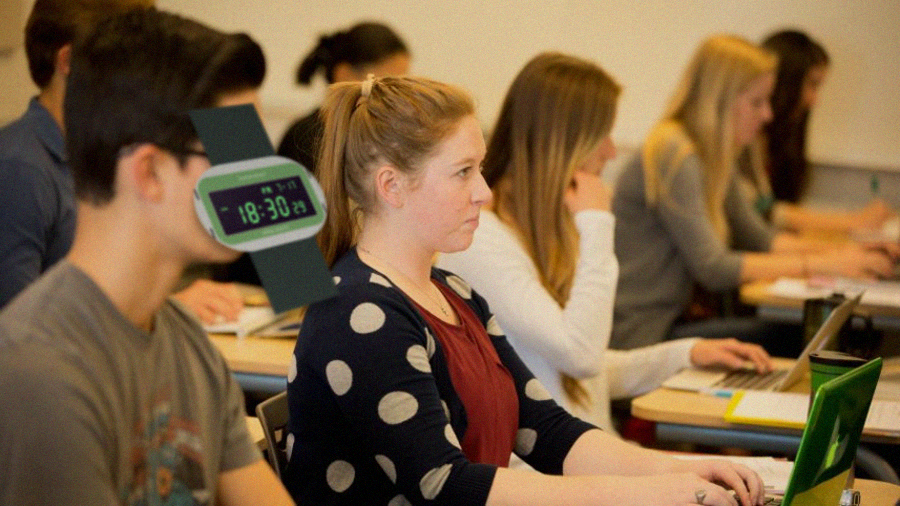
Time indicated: **18:30**
